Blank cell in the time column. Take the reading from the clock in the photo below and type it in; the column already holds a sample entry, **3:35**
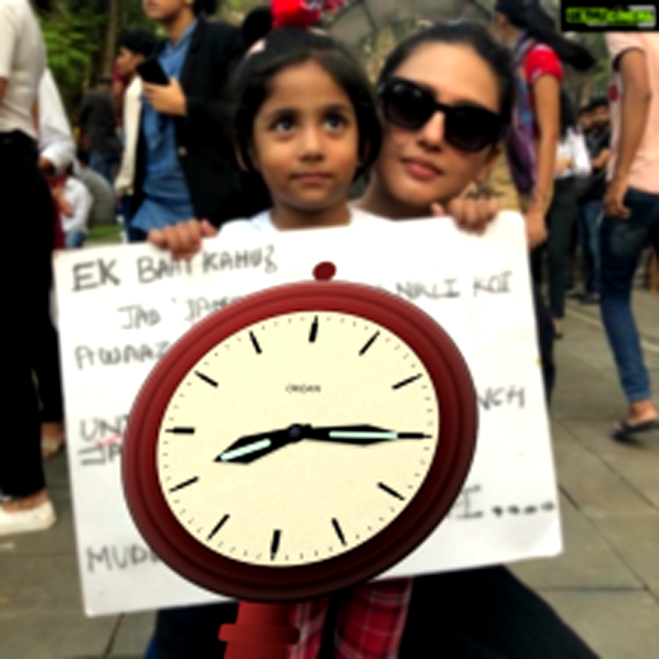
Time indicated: **8:15**
